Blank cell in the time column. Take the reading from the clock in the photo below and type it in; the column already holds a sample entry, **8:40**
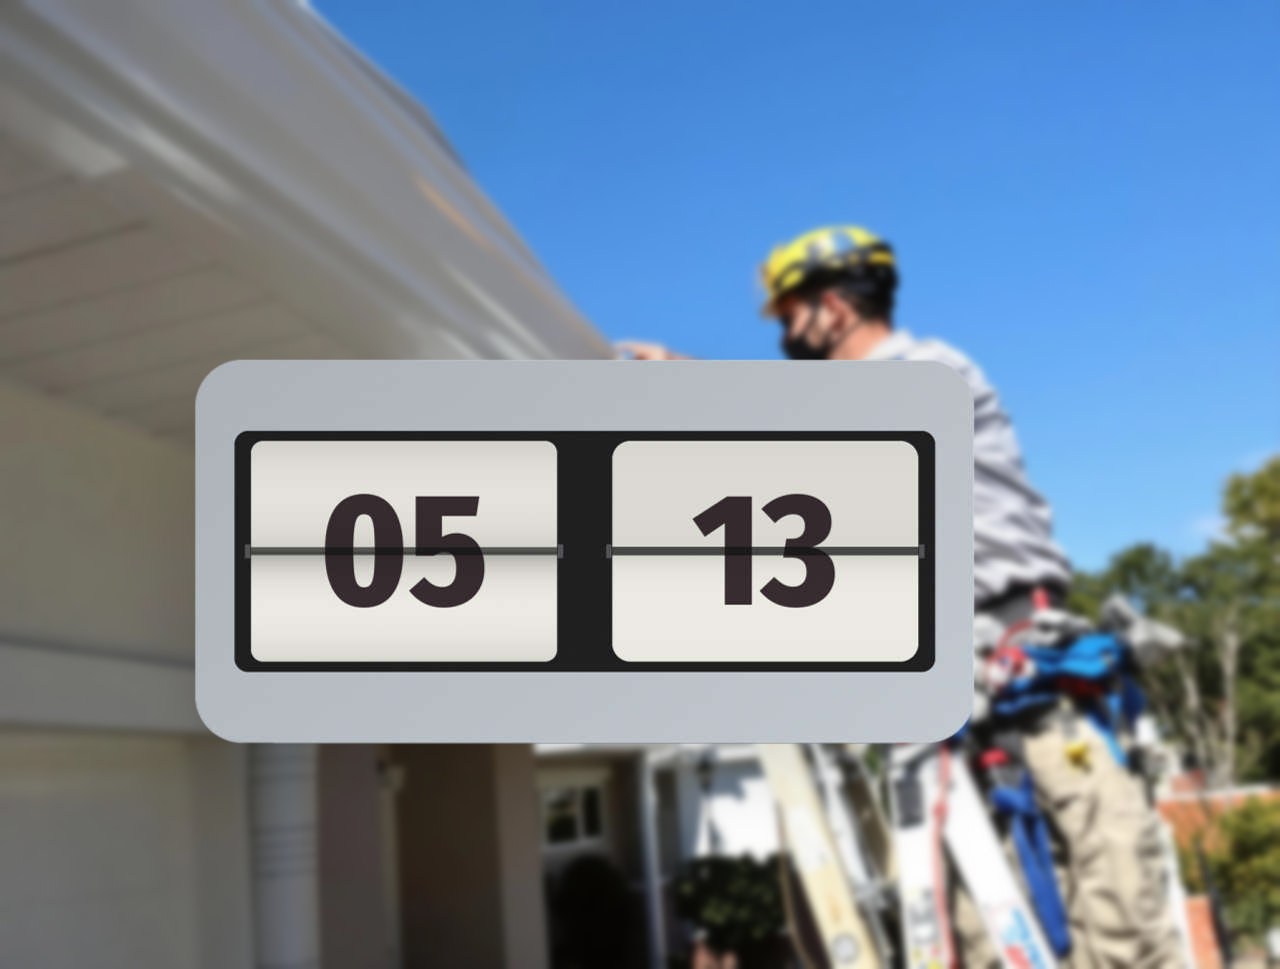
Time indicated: **5:13**
